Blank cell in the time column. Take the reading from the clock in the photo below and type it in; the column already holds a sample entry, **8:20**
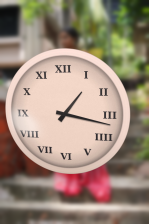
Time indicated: **1:17**
